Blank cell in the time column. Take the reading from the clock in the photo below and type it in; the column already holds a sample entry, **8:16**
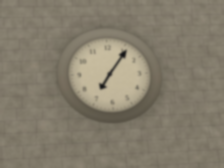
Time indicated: **7:06**
